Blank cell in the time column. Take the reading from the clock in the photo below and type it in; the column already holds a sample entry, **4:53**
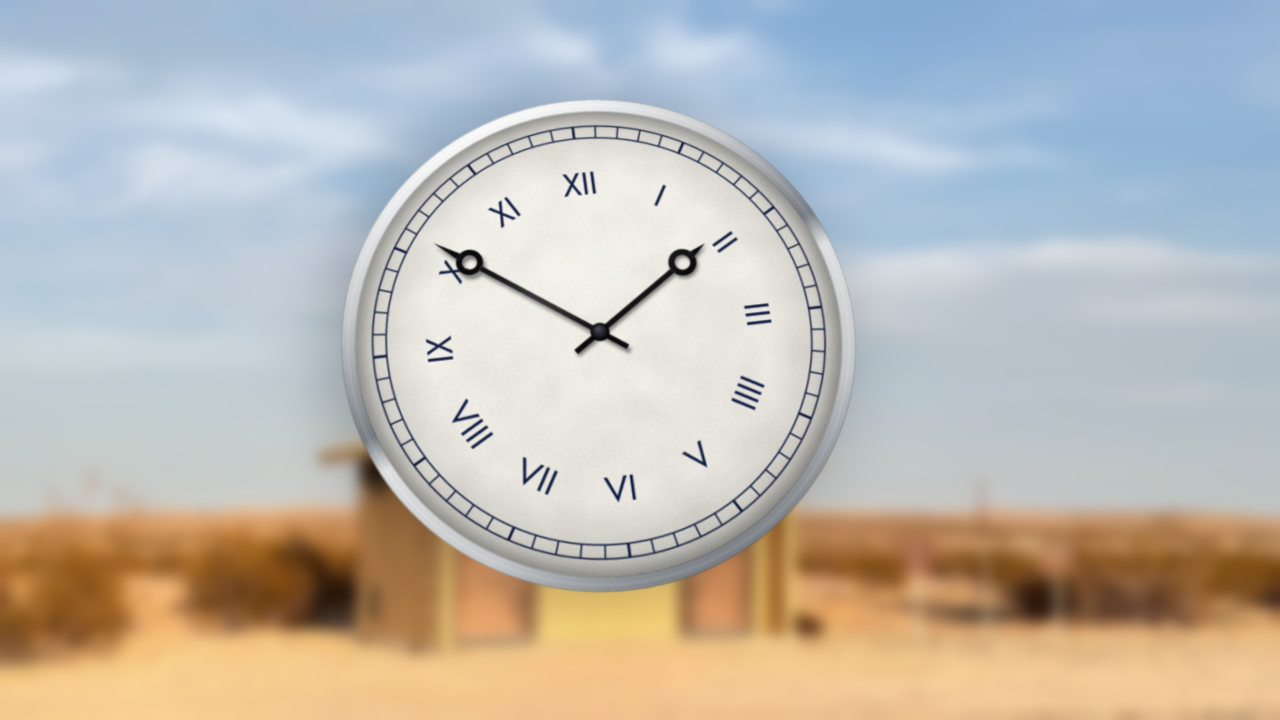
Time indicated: **1:51**
